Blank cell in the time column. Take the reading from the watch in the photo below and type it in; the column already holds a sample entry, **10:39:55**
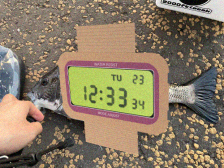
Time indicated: **12:33:34**
